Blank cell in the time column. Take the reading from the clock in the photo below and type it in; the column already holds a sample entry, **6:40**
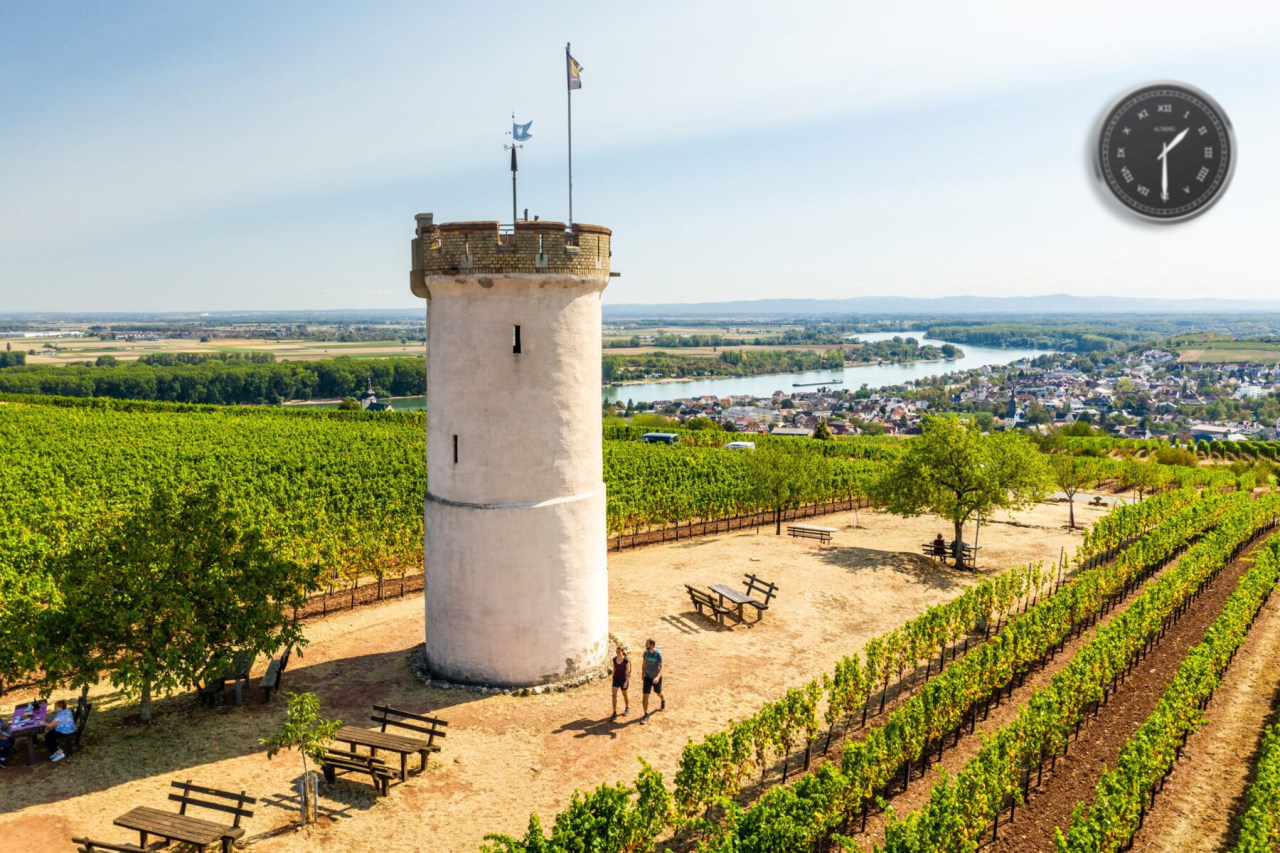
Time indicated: **1:30**
